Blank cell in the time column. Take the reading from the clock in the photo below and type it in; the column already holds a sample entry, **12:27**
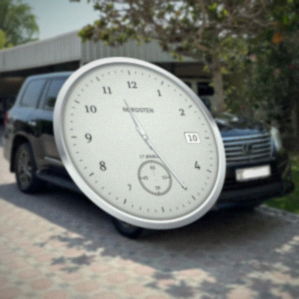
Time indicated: **11:25**
